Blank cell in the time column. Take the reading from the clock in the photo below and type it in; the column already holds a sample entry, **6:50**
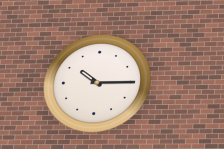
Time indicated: **10:15**
